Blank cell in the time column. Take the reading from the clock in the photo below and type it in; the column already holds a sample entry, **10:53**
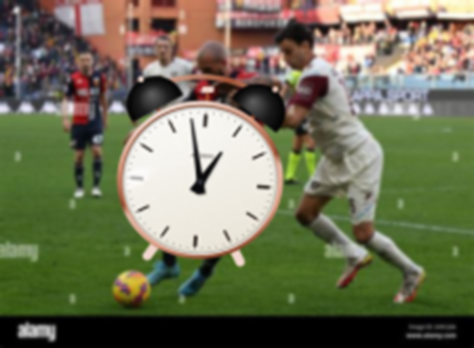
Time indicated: **12:58**
